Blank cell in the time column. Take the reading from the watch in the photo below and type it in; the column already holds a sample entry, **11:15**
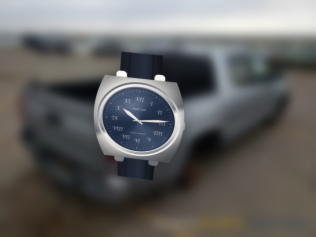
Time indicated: **10:14**
